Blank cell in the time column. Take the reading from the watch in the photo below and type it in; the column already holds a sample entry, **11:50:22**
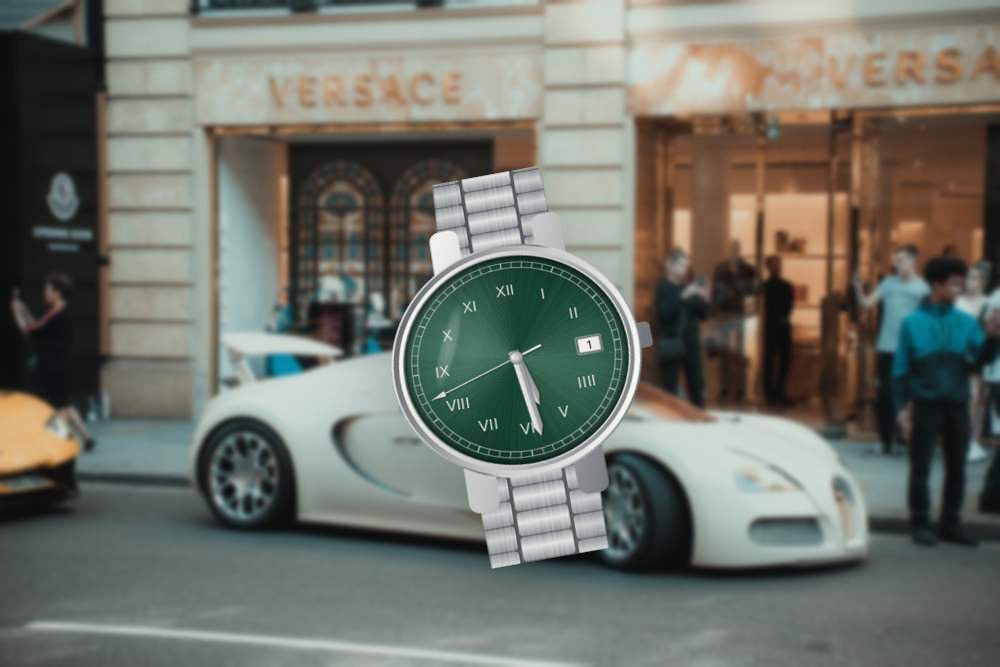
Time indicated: **5:28:42**
